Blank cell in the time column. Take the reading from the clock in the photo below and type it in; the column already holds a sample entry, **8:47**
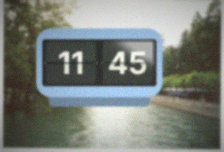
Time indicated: **11:45**
